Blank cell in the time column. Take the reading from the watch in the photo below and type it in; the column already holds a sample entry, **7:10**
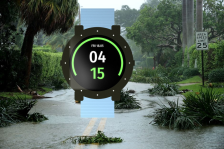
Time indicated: **4:15**
